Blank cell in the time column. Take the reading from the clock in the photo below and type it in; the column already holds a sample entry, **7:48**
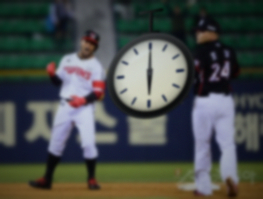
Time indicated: **6:00**
